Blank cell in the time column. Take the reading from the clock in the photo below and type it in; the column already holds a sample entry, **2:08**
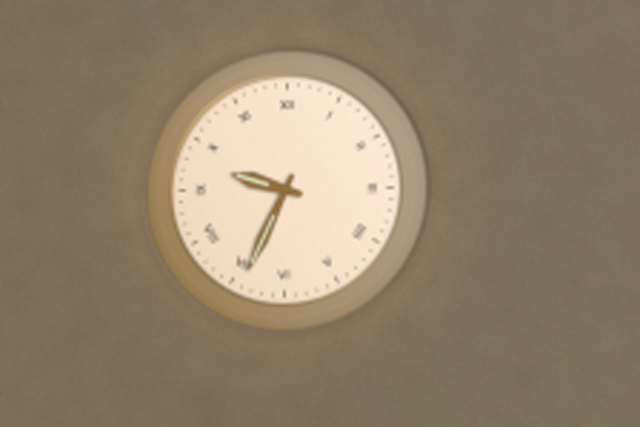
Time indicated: **9:34**
